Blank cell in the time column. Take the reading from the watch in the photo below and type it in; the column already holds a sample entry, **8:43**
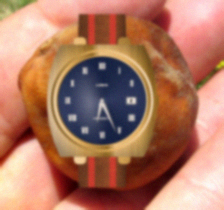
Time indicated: **6:26**
